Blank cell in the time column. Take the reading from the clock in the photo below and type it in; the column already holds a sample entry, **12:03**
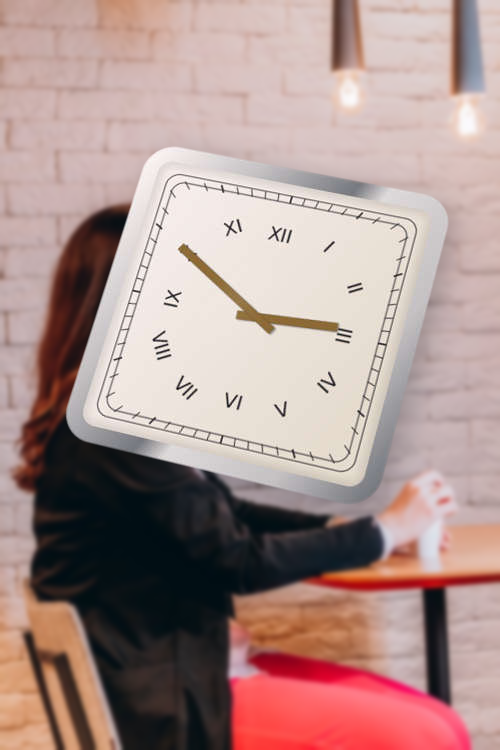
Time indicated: **2:50**
